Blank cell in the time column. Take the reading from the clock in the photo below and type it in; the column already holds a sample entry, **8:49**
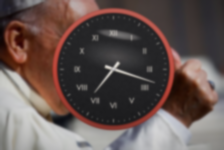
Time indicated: **7:18**
